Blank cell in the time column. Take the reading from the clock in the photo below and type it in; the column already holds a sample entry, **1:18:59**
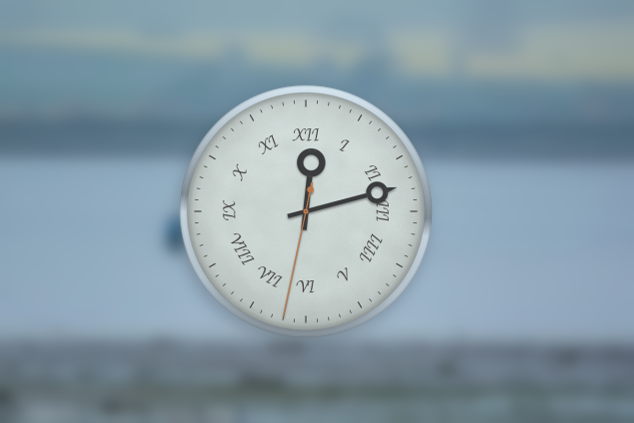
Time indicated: **12:12:32**
